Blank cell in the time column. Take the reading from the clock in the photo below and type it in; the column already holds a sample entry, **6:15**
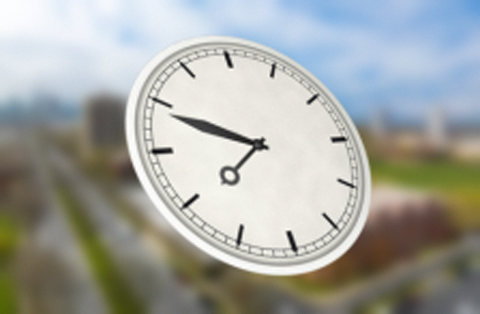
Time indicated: **7:49**
